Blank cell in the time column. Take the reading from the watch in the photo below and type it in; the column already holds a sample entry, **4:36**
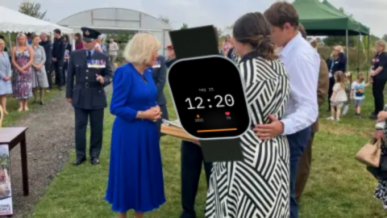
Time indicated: **12:20**
